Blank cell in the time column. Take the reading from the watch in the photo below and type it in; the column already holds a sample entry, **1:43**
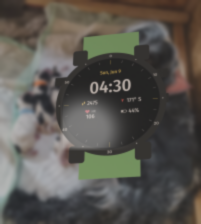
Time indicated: **4:30**
